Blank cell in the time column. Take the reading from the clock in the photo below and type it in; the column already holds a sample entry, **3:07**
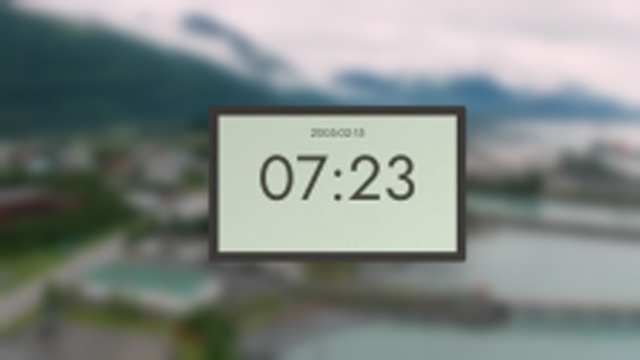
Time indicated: **7:23**
